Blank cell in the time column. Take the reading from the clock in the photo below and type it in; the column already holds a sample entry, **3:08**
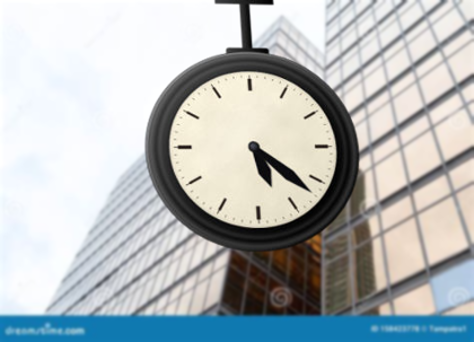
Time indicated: **5:22**
